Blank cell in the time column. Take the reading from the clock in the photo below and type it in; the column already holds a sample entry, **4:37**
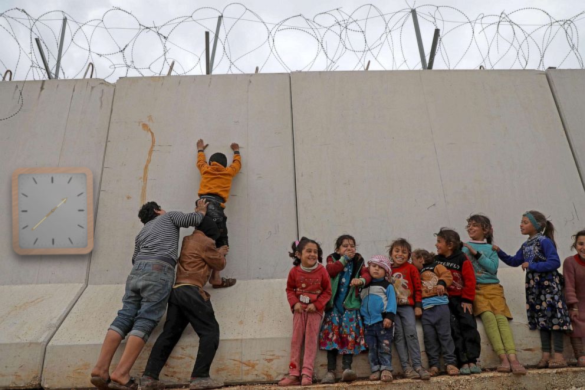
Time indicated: **1:38**
